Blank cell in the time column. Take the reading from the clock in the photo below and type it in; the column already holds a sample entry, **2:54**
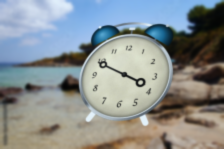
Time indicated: **3:49**
